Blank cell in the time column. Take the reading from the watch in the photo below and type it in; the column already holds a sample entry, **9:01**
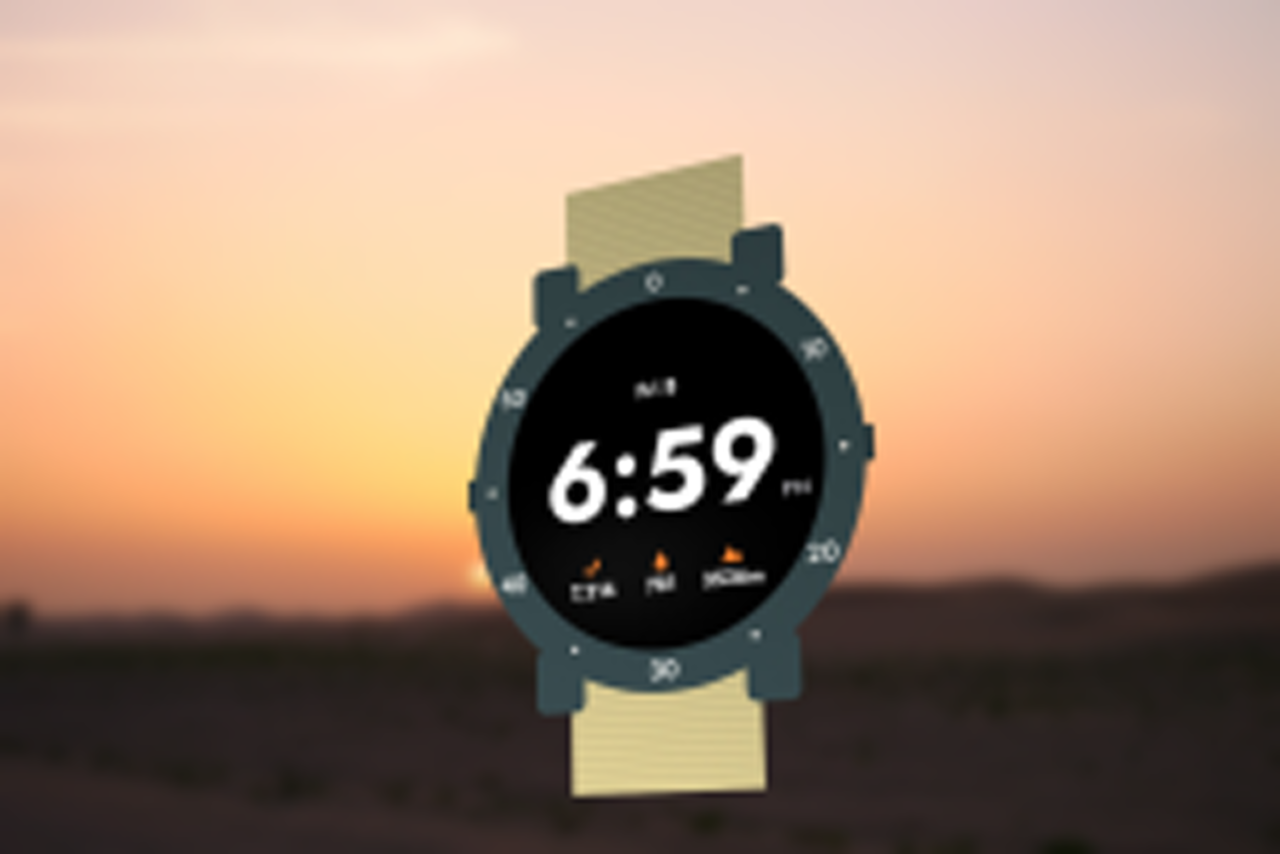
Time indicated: **6:59**
